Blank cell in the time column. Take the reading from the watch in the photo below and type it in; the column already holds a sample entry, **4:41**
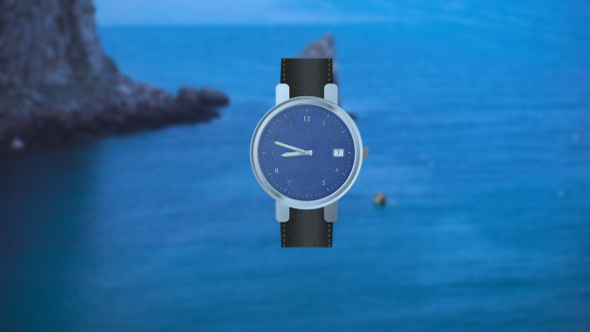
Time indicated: **8:48**
